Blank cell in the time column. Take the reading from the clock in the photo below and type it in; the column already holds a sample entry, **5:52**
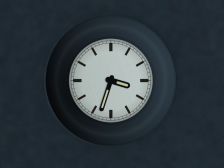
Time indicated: **3:33**
